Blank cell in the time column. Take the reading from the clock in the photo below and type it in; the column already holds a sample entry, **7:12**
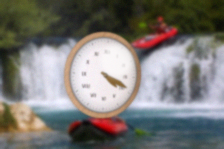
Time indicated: **4:19**
